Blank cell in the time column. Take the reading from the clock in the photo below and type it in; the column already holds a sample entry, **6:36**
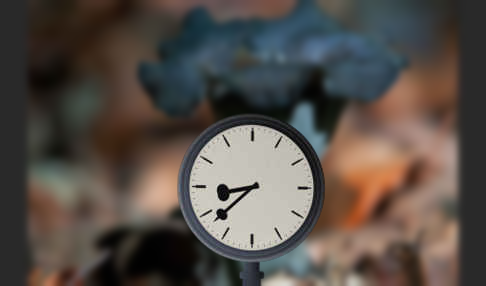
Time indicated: **8:38**
